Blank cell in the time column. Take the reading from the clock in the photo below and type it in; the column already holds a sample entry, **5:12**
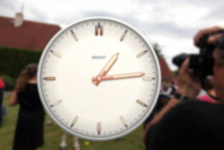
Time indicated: **1:14**
